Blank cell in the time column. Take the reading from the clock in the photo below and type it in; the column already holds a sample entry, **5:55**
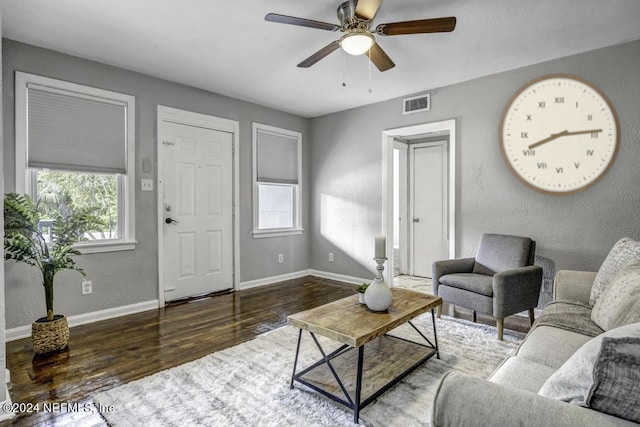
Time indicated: **8:14**
